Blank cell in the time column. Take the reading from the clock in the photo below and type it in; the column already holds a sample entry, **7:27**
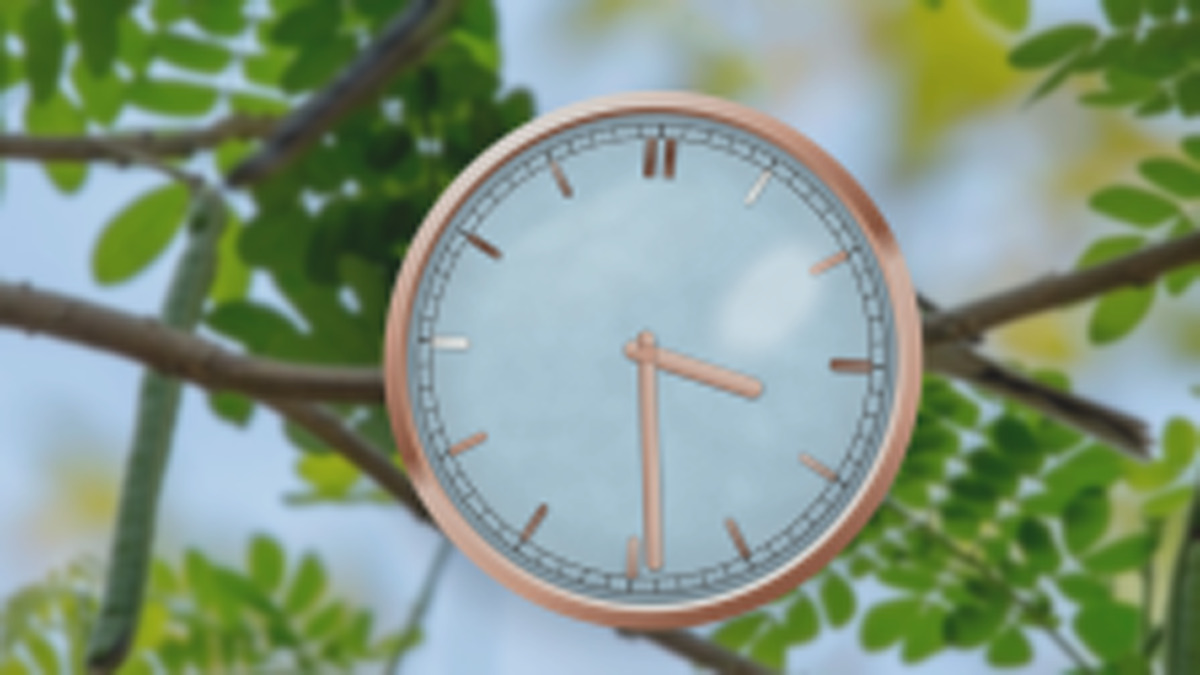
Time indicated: **3:29**
